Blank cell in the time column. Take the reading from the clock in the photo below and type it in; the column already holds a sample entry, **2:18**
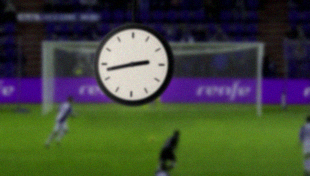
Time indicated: **2:43**
